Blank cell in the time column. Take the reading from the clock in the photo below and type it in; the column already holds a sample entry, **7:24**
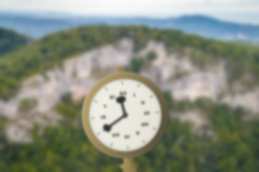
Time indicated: **11:40**
